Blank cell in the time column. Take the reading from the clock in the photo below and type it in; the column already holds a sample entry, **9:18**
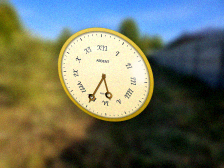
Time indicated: **5:35**
